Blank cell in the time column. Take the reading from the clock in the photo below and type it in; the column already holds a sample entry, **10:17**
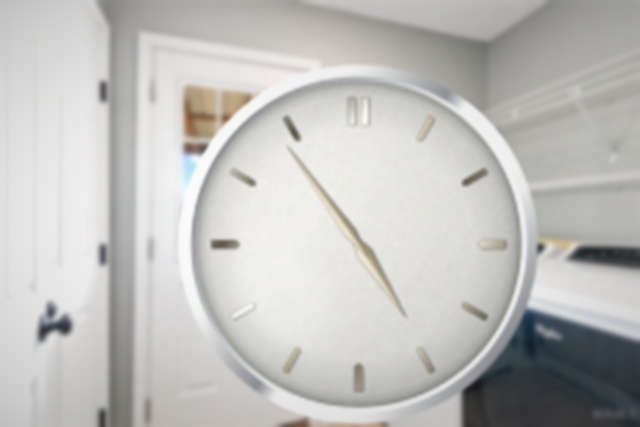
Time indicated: **4:54**
